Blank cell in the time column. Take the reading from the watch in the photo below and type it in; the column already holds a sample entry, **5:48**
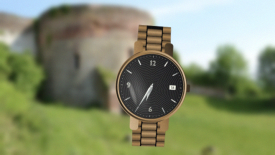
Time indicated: **6:35**
